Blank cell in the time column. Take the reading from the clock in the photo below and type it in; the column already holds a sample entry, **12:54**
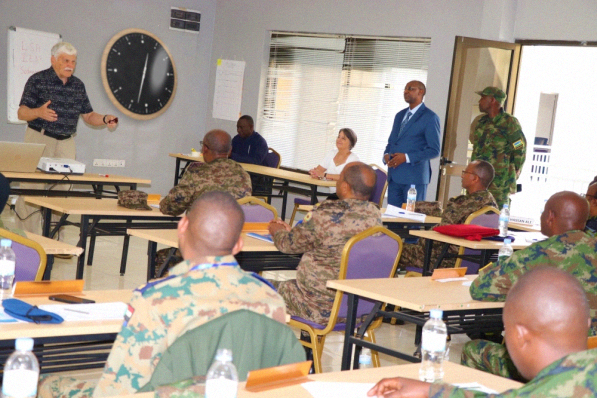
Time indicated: **12:33**
